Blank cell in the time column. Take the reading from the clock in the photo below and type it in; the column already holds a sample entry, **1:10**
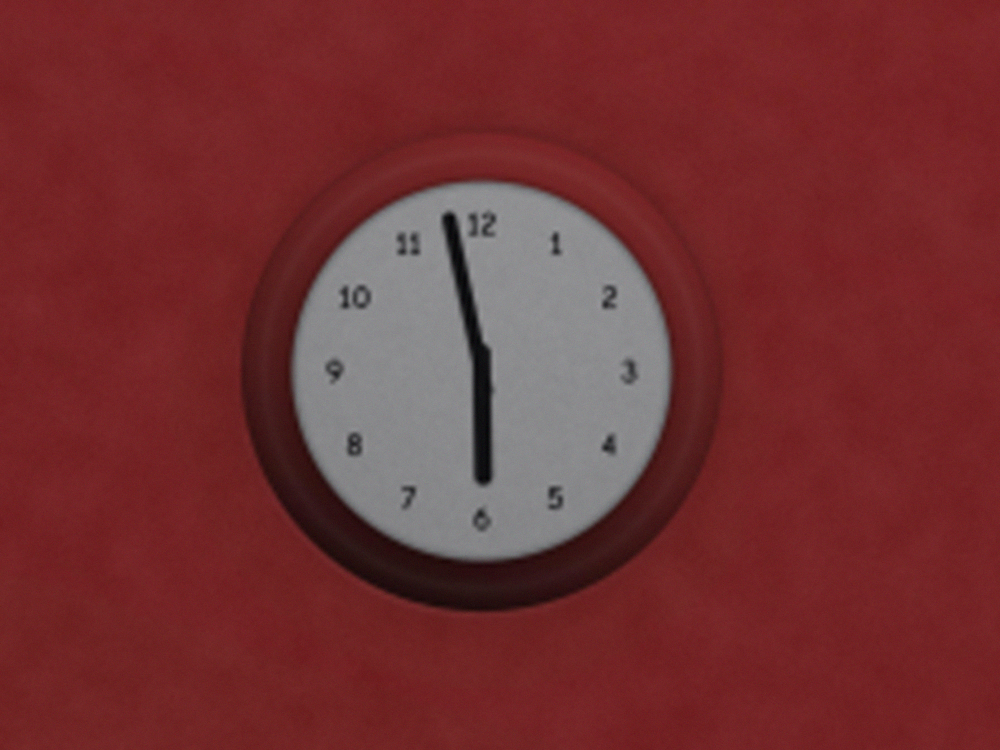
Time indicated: **5:58**
